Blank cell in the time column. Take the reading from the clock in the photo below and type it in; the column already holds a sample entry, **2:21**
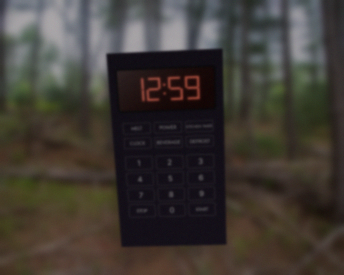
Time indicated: **12:59**
